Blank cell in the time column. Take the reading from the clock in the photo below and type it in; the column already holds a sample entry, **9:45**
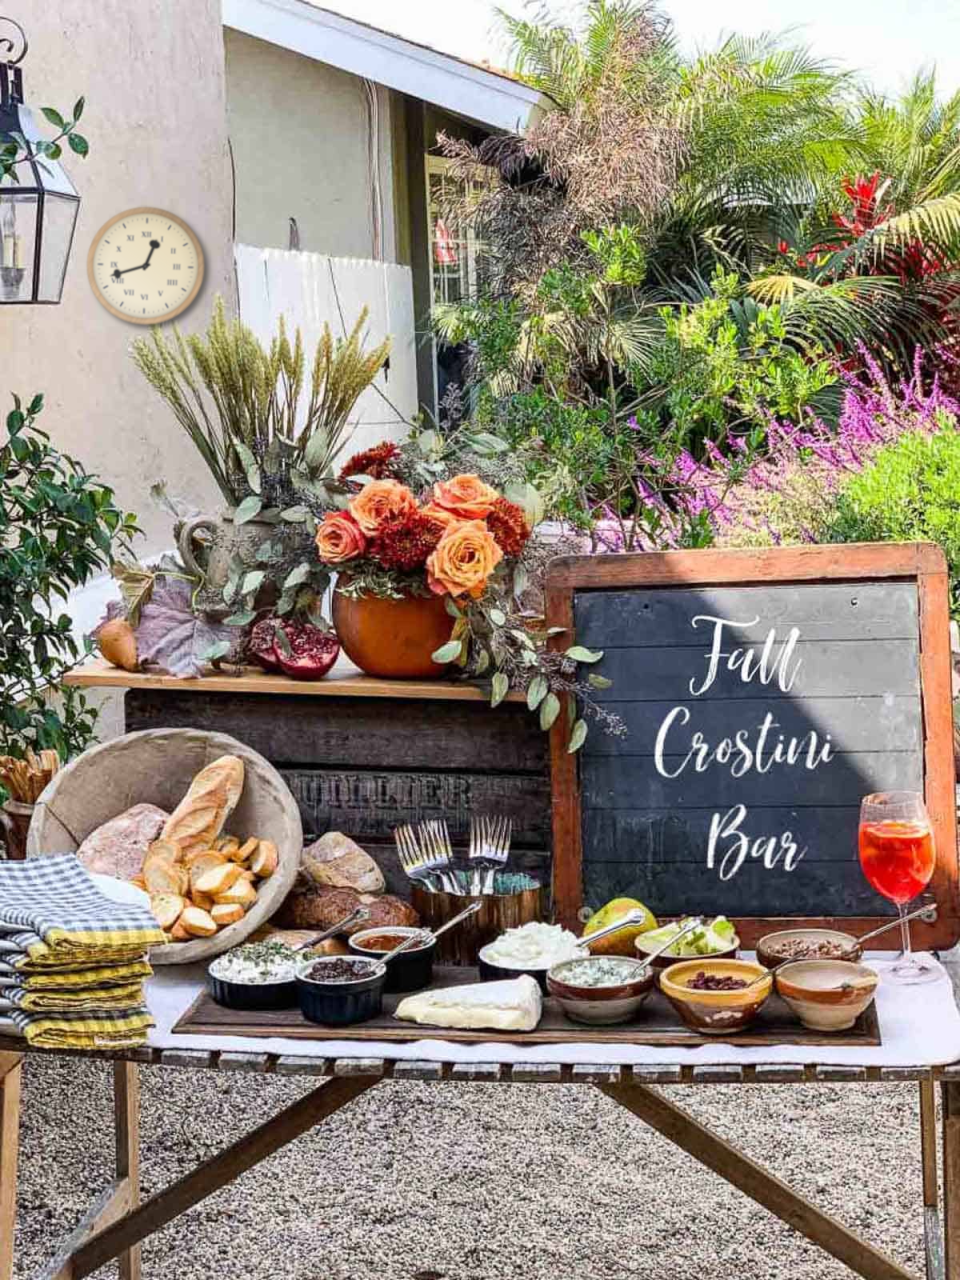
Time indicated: **12:42**
